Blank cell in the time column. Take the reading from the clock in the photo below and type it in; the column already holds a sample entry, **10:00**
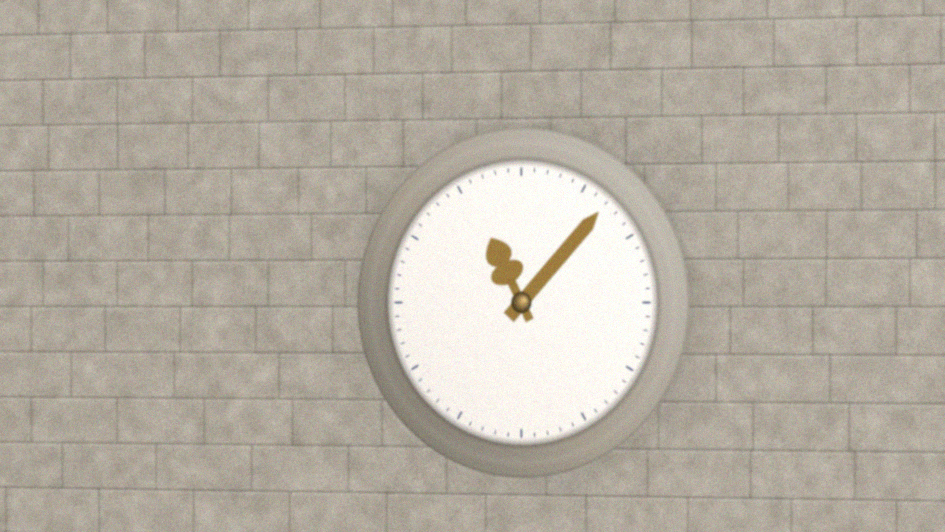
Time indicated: **11:07**
